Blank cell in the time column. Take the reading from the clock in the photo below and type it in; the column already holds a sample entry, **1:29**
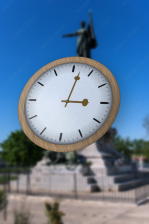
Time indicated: **3:02**
